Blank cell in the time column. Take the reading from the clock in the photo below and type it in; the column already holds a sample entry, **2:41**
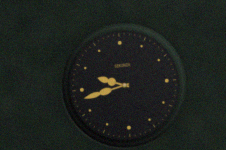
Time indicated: **9:43**
